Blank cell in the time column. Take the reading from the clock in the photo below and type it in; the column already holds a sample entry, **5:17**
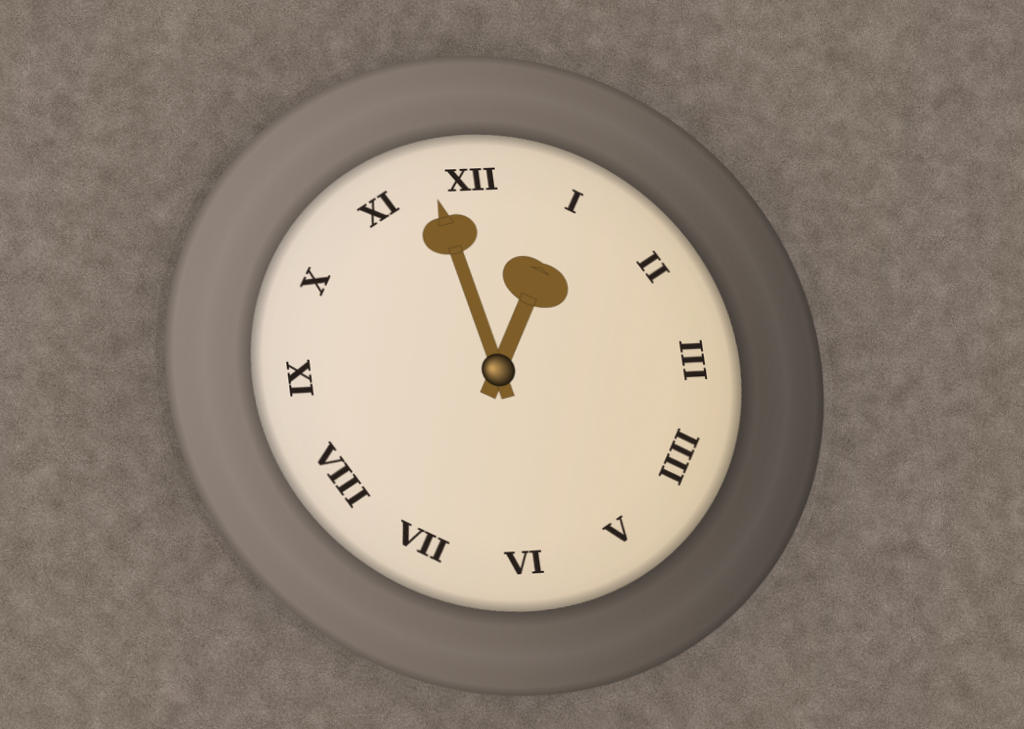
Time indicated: **12:58**
